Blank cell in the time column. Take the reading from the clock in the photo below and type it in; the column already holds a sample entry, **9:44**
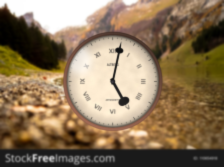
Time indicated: **5:02**
